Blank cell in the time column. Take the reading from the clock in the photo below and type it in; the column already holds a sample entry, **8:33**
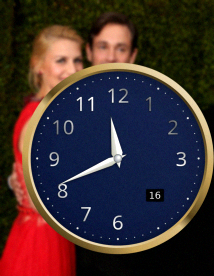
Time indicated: **11:41**
